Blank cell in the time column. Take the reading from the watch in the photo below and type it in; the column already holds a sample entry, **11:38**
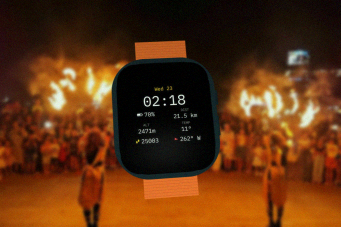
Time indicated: **2:18**
